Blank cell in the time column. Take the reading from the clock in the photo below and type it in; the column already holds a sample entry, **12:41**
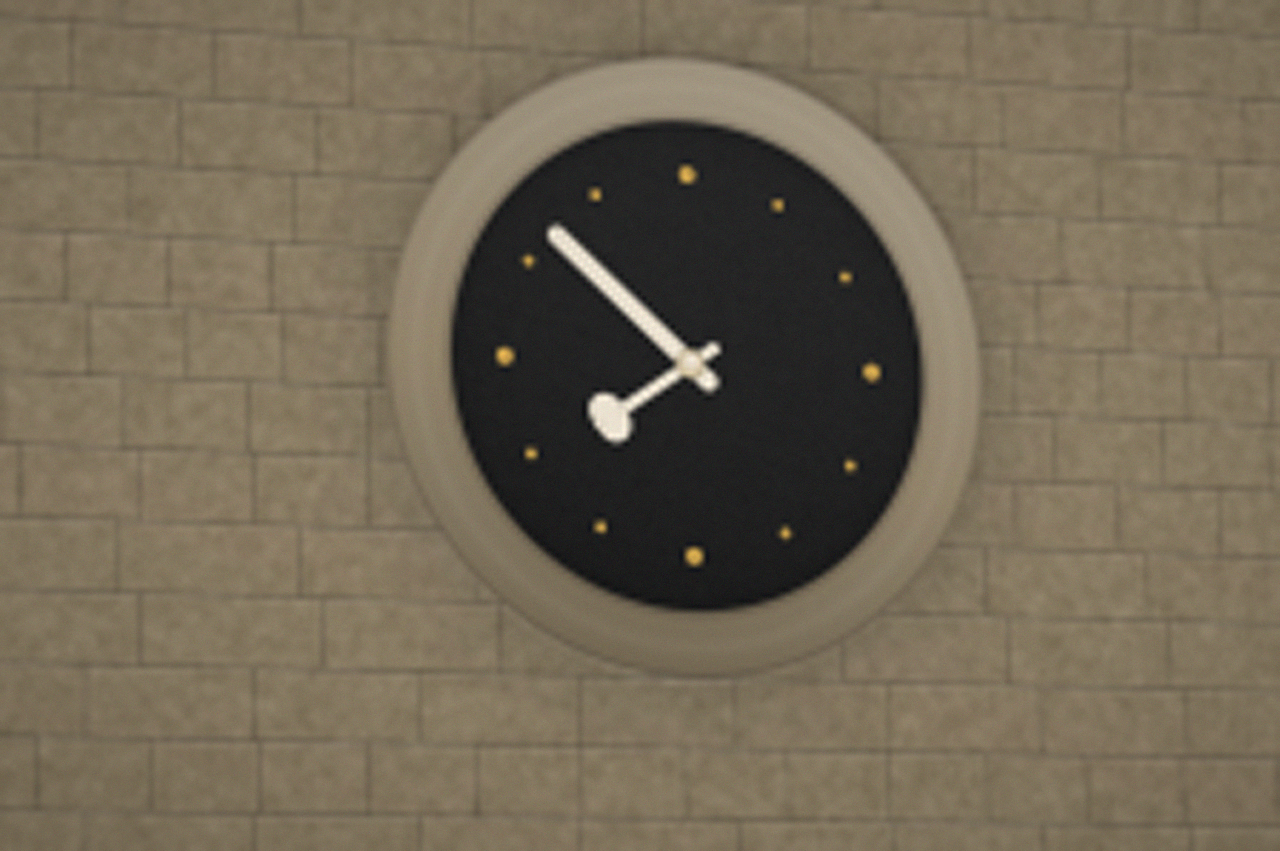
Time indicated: **7:52**
